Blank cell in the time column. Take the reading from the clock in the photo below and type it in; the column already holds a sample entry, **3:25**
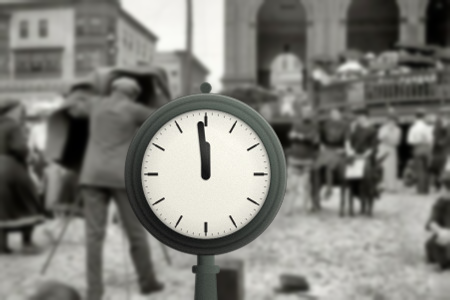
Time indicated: **11:59**
